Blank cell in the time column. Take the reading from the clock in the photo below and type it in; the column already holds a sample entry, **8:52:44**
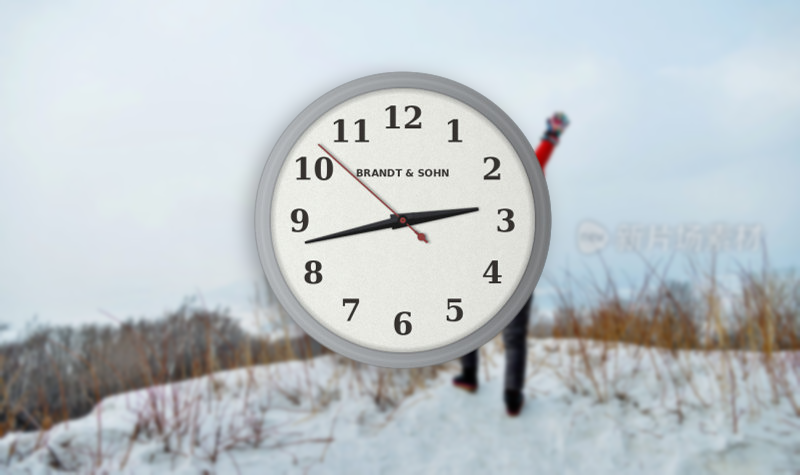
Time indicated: **2:42:52**
